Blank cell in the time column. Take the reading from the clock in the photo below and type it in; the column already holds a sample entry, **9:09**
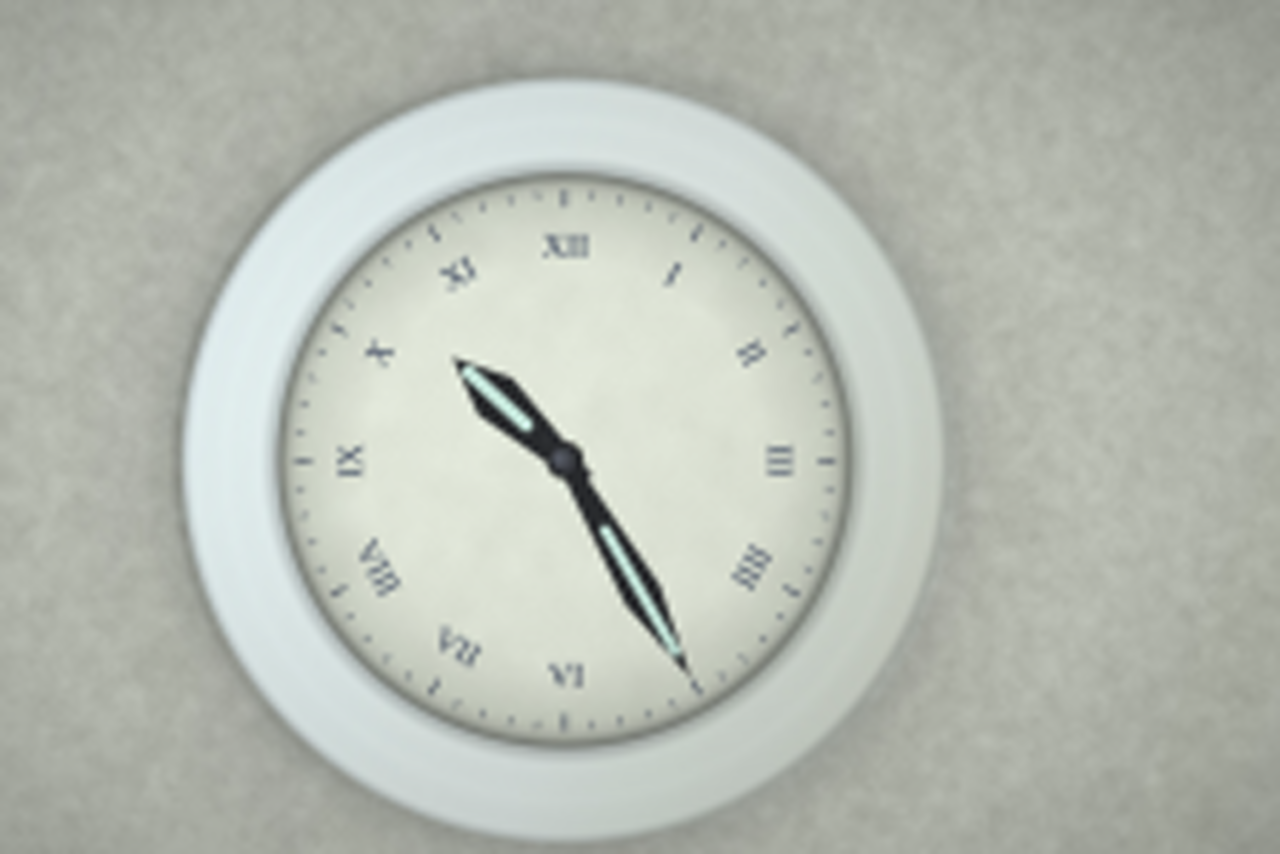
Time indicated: **10:25**
